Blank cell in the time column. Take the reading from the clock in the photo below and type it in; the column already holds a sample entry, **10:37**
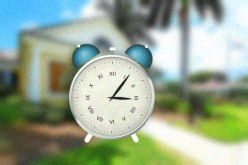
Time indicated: **3:06**
